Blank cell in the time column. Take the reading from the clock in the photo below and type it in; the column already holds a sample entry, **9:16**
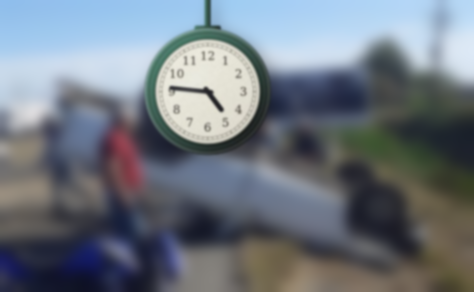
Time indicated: **4:46**
